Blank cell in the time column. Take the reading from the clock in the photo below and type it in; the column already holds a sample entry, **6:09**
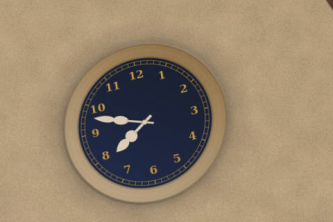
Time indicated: **7:48**
